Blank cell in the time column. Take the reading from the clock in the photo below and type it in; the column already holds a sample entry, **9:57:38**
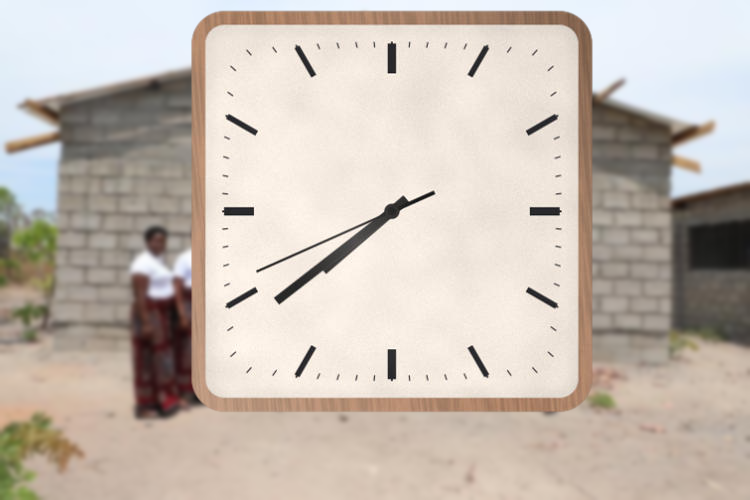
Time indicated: **7:38:41**
